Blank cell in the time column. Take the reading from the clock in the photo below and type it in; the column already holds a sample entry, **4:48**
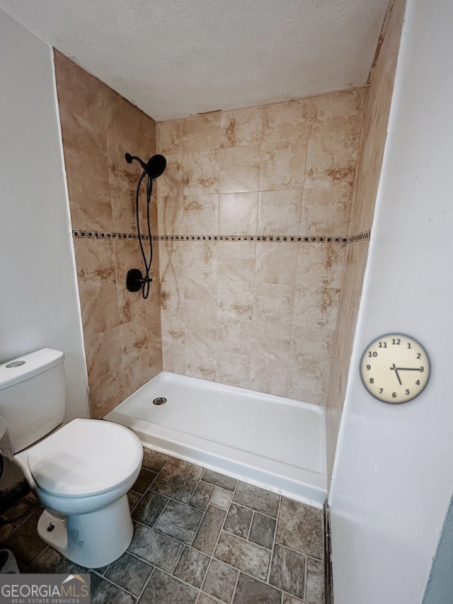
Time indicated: **5:15**
